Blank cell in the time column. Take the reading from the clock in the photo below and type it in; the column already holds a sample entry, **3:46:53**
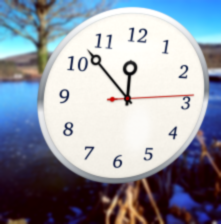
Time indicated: **11:52:14**
